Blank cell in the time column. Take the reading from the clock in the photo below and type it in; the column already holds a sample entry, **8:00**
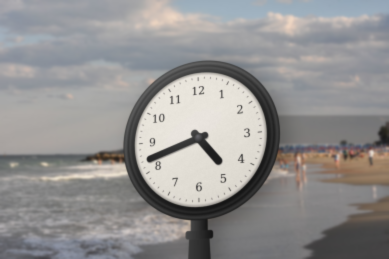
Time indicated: **4:42**
